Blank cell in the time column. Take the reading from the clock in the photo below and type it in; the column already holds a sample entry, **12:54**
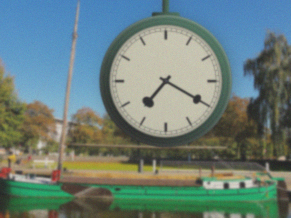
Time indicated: **7:20**
